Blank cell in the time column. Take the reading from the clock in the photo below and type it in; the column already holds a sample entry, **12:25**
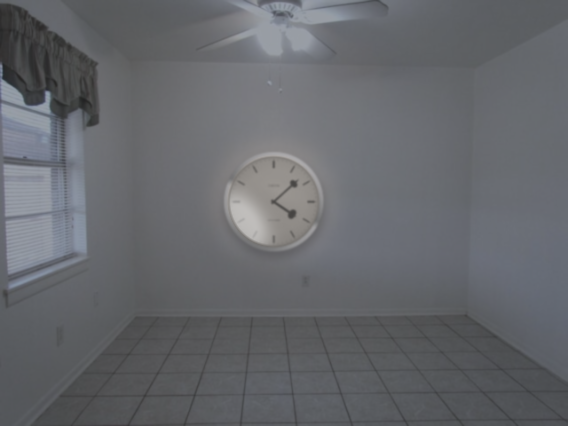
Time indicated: **4:08**
